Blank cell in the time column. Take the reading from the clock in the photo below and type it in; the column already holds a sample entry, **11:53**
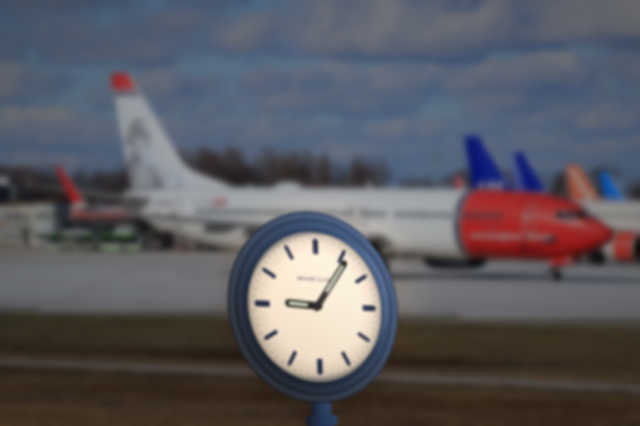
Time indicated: **9:06**
